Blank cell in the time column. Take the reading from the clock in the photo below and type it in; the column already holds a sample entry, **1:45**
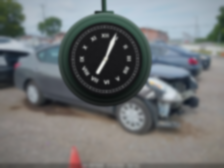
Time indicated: **7:04**
